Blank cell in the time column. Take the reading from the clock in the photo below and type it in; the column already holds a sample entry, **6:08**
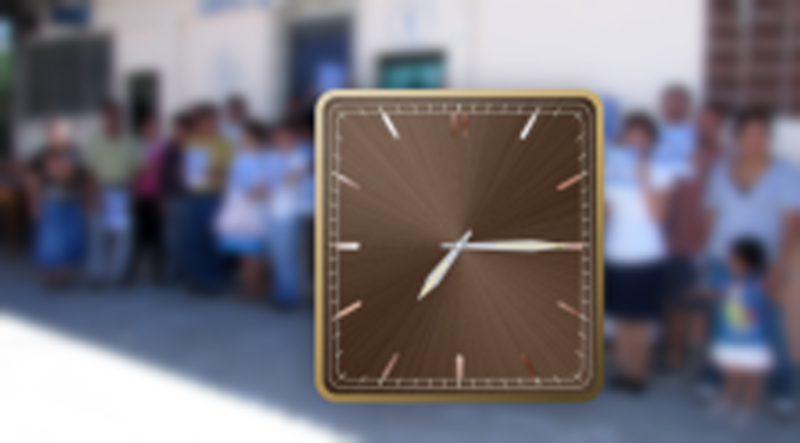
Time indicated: **7:15**
